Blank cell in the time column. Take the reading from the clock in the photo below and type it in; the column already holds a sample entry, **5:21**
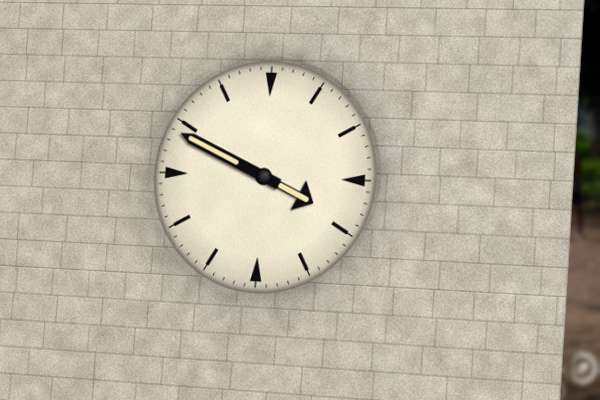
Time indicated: **3:49**
